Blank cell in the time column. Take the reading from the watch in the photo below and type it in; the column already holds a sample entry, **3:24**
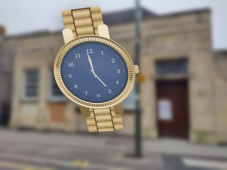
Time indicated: **4:59**
